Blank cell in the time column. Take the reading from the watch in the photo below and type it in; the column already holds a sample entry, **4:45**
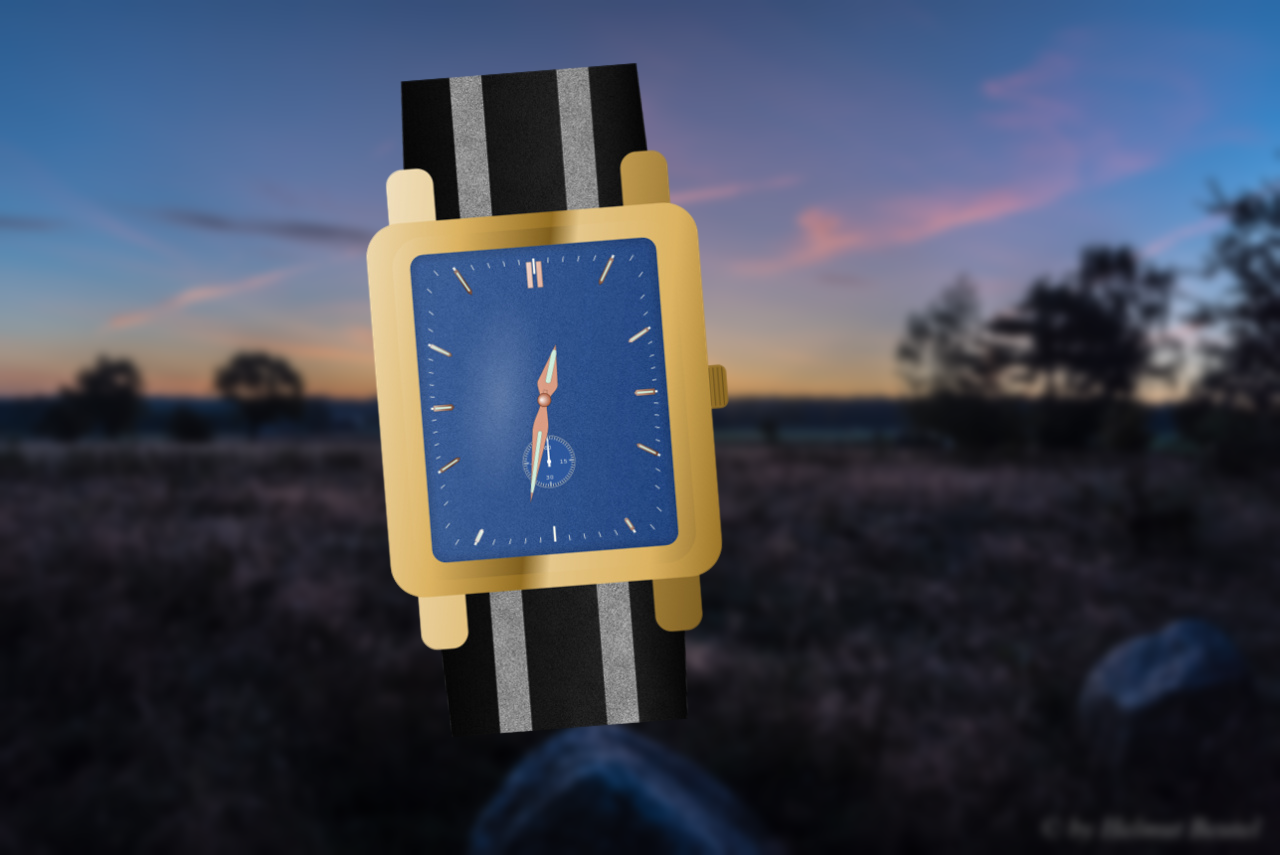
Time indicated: **12:32**
